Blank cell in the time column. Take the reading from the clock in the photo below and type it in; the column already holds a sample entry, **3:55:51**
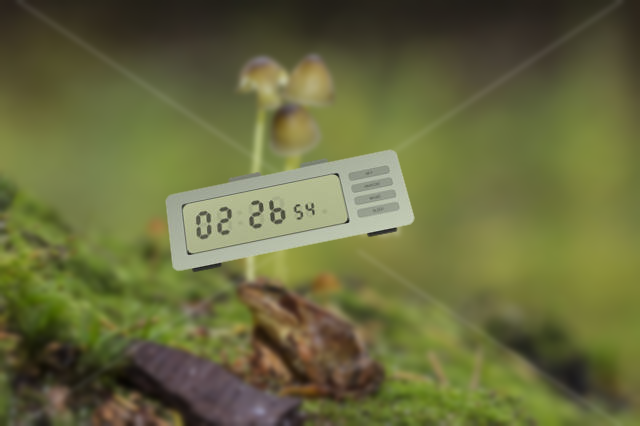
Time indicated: **2:26:54**
